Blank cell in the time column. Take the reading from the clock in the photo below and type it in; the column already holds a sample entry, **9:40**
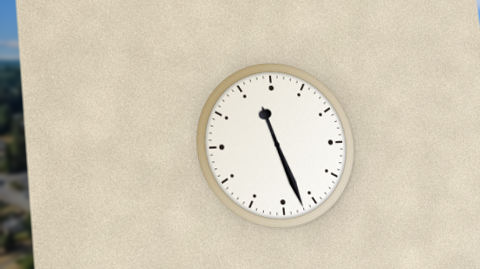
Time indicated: **11:27**
